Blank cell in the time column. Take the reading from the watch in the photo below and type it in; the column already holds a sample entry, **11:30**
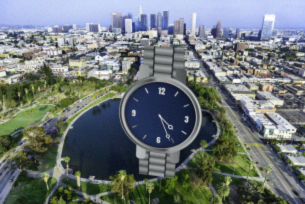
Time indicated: **4:26**
